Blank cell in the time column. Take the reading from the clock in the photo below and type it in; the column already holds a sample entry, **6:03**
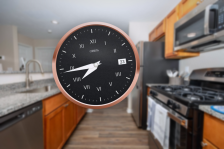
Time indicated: **7:44**
